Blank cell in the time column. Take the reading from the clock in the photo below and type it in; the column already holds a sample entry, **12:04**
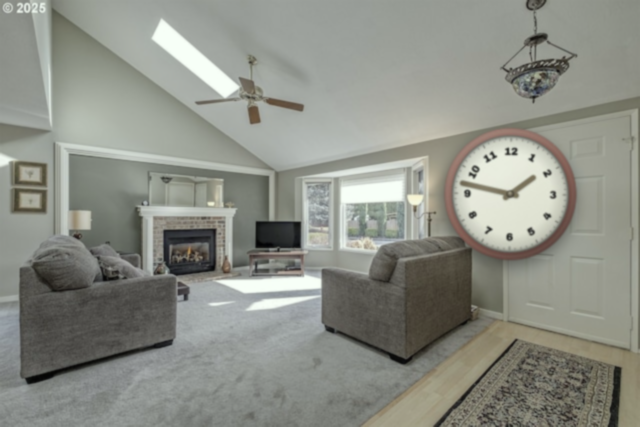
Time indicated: **1:47**
